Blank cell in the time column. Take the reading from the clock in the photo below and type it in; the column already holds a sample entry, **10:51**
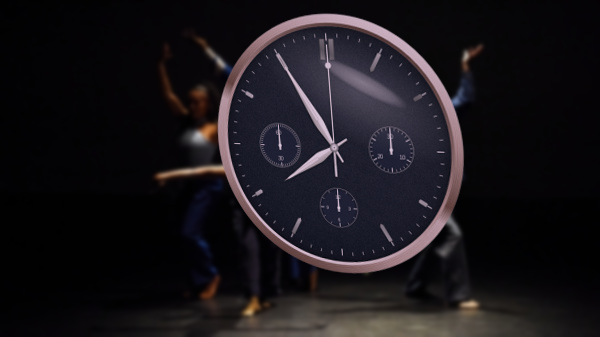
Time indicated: **7:55**
